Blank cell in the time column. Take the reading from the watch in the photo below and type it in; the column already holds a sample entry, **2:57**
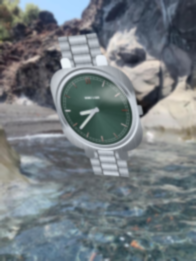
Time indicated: **8:38**
